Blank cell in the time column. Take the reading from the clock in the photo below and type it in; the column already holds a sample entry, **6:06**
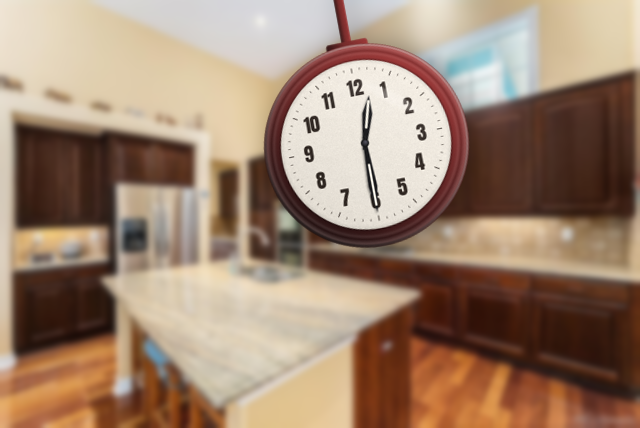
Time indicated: **12:30**
